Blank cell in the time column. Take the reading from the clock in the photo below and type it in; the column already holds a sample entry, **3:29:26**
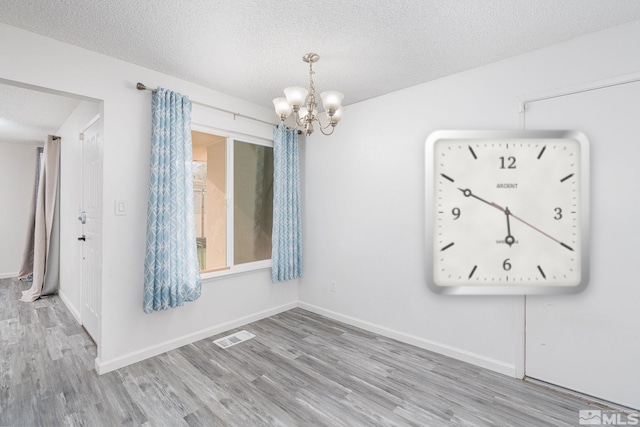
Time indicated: **5:49:20**
